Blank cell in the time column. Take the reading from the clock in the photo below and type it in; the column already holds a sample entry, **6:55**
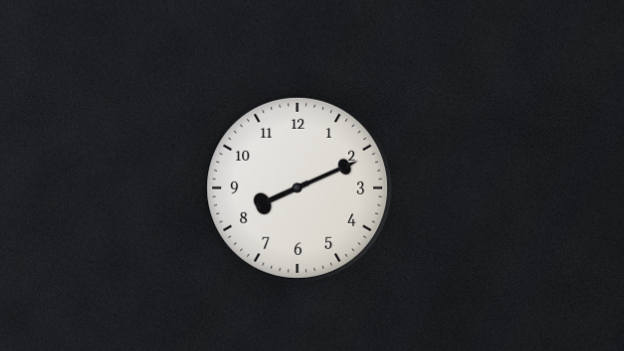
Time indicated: **8:11**
